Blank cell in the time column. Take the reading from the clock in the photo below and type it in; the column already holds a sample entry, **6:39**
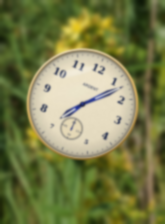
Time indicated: **7:07**
